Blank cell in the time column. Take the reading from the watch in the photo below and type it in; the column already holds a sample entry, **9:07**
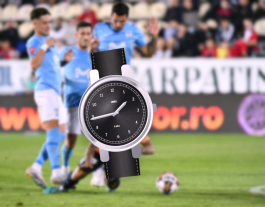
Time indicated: **1:44**
